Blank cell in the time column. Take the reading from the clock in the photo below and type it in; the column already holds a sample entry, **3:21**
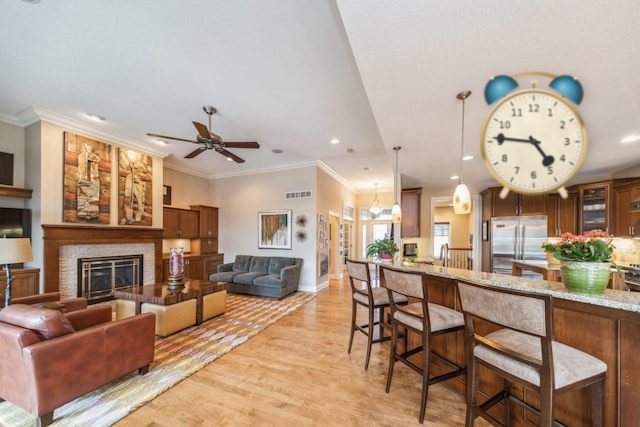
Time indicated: **4:46**
